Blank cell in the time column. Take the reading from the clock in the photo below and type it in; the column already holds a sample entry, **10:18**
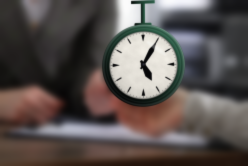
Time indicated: **5:05**
